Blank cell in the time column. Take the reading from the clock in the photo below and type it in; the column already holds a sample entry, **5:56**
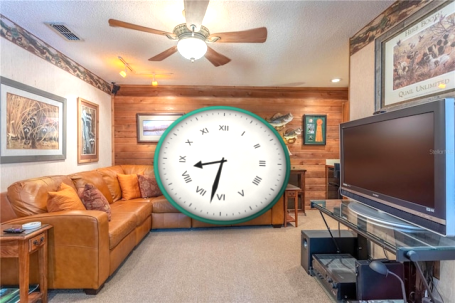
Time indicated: **8:32**
